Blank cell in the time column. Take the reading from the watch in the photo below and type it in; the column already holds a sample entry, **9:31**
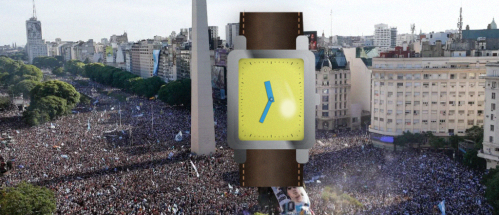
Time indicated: **11:34**
